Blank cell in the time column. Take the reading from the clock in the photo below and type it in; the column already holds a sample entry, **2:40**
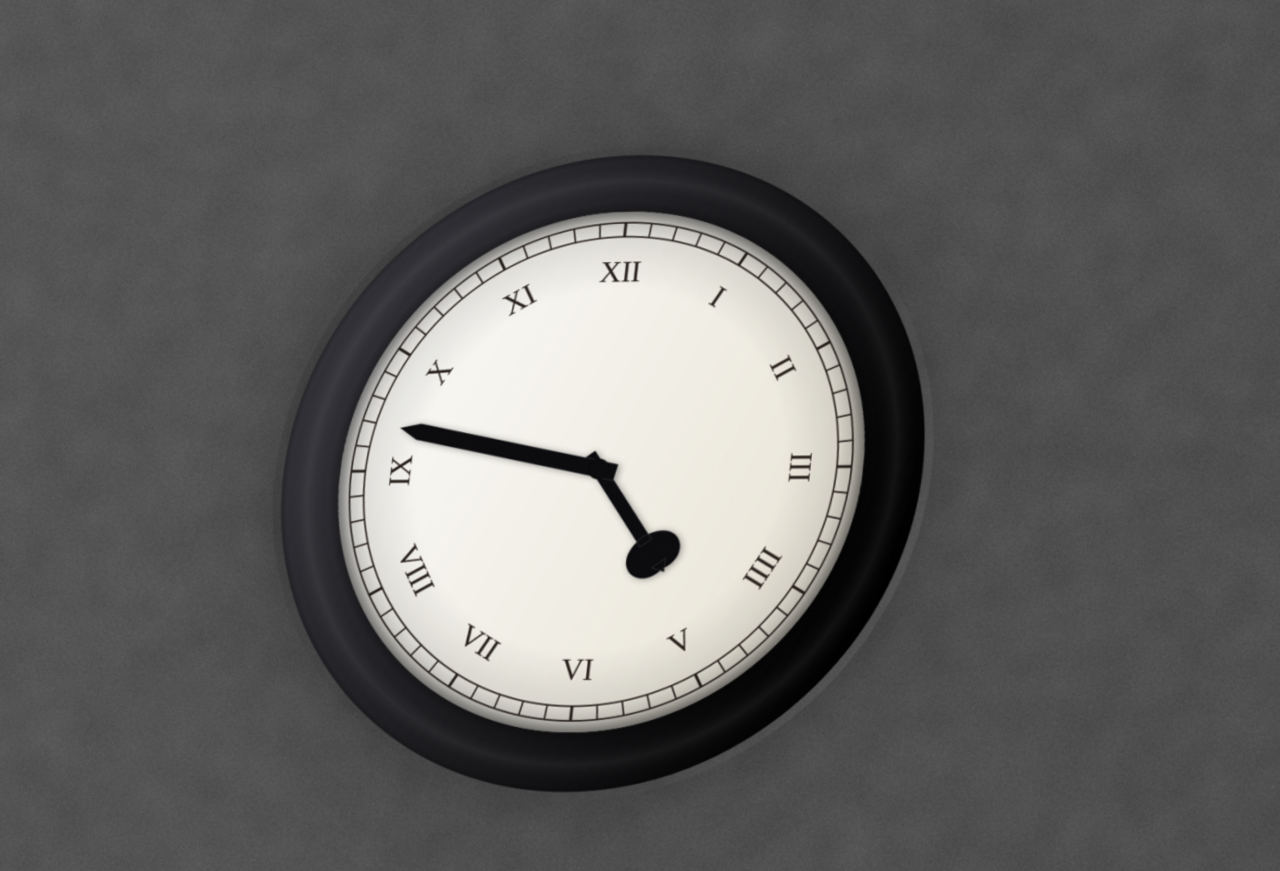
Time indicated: **4:47**
